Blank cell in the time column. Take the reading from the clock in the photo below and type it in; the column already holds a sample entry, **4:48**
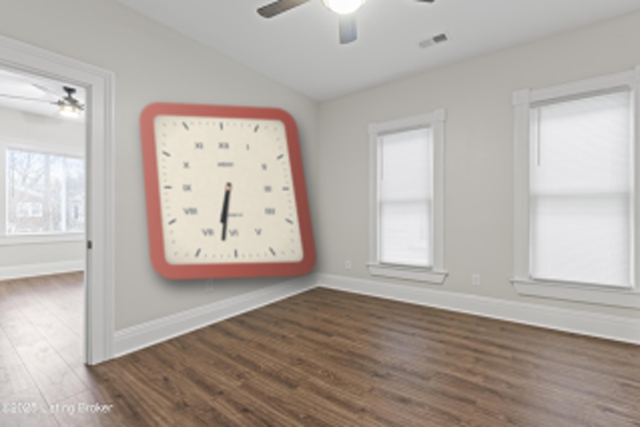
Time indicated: **6:32**
